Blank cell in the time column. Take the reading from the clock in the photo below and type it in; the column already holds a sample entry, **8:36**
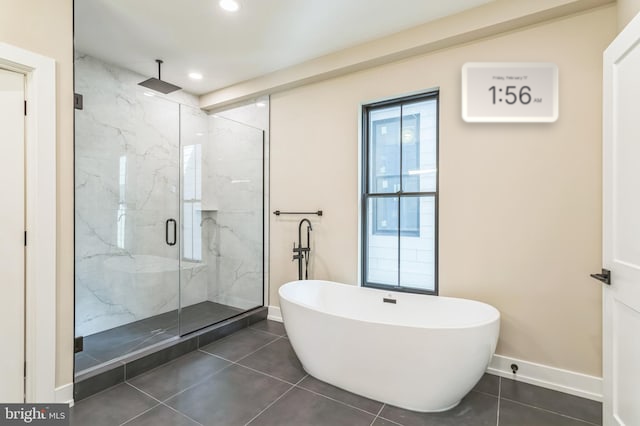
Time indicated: **1:56**
